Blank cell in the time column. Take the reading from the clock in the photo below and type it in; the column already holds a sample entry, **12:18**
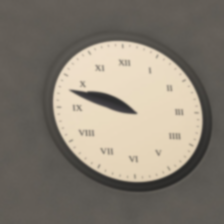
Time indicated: **9:48**
